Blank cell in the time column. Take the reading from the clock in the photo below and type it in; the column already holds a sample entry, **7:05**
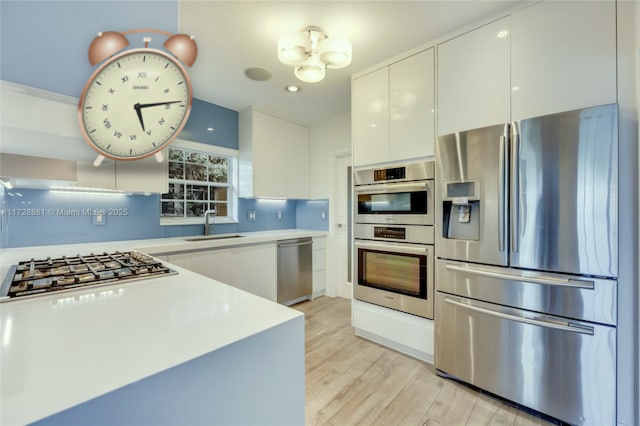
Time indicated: **5:14**
